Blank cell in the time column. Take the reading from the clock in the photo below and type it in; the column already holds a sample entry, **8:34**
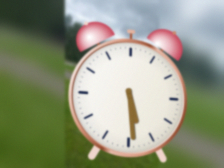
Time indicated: **5:29**
